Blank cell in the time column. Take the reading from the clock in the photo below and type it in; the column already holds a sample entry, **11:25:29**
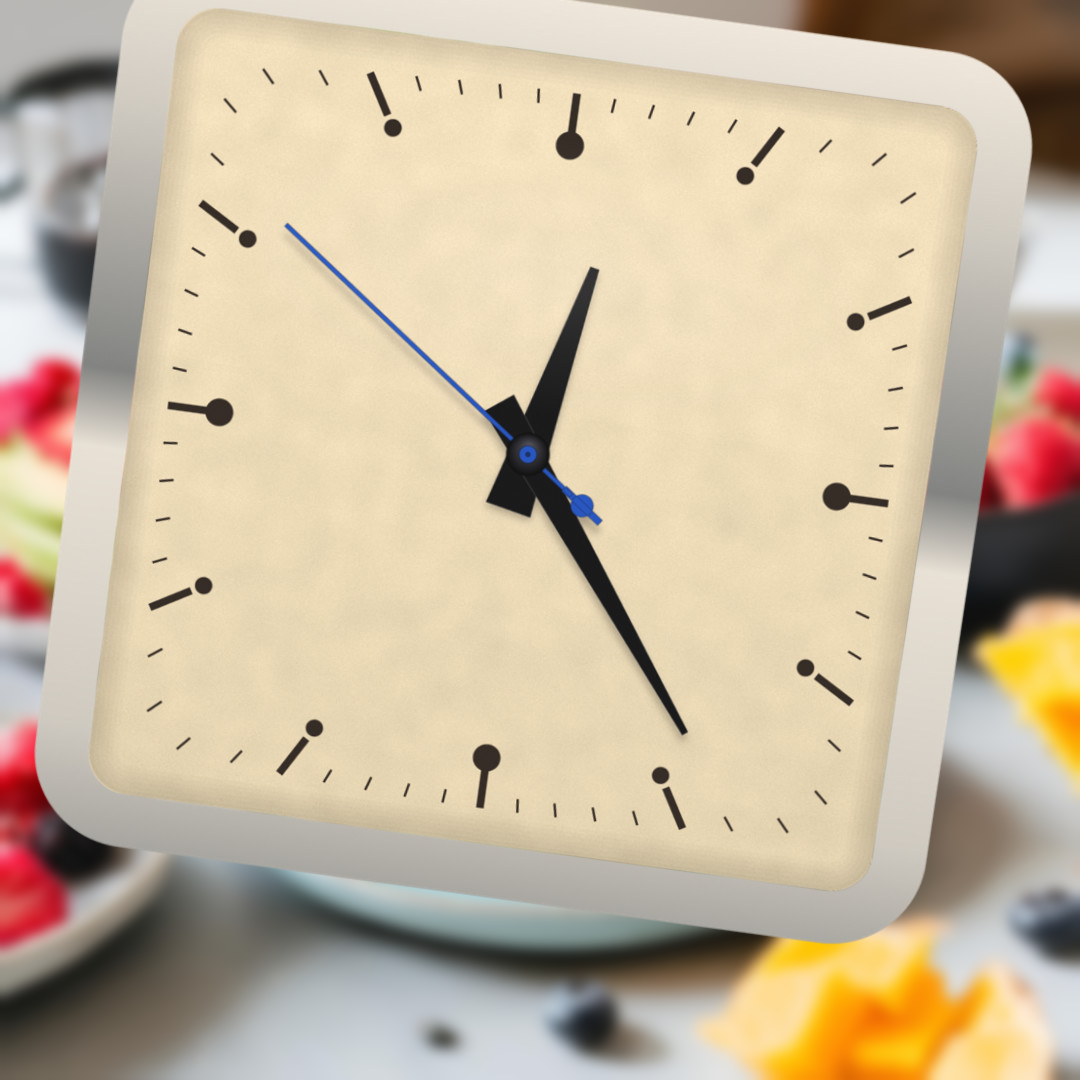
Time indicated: **12:23:51**
